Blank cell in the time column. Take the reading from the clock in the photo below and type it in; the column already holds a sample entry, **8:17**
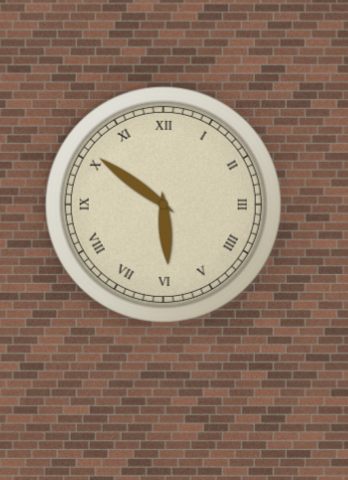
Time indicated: **5:51**
